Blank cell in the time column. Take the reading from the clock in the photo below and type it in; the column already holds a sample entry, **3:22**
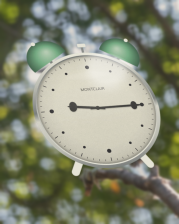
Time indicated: **9:15**
